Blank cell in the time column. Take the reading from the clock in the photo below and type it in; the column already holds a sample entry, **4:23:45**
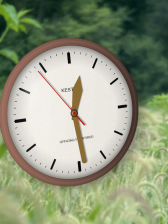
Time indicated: **12:28:54**
